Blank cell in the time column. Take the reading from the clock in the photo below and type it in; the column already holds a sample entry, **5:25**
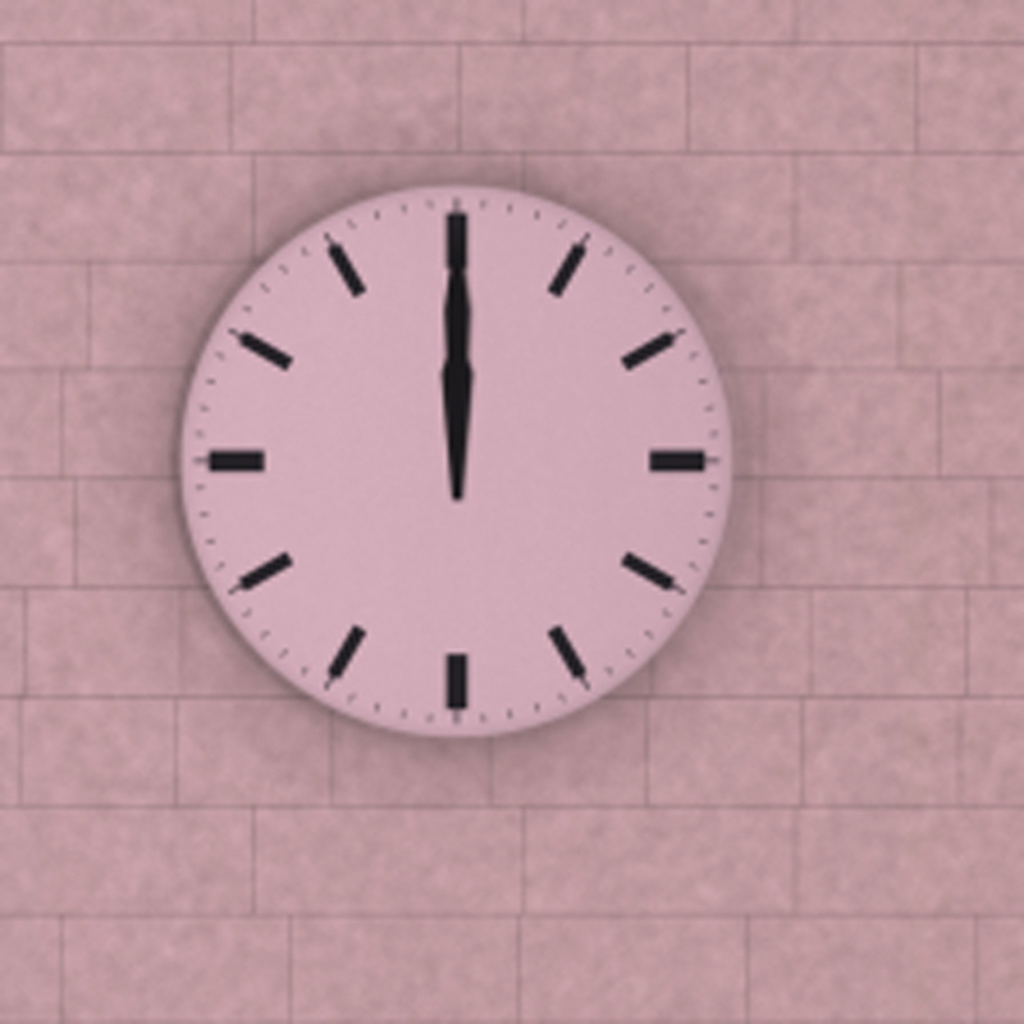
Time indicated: **12:00**
